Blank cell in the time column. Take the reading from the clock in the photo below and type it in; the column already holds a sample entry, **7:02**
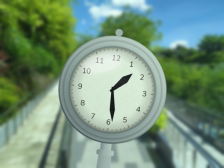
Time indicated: **1:29**
